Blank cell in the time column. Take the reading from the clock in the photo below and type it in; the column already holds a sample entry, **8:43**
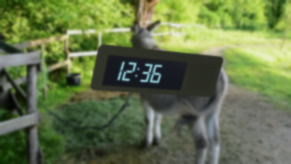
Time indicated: **12:36**
